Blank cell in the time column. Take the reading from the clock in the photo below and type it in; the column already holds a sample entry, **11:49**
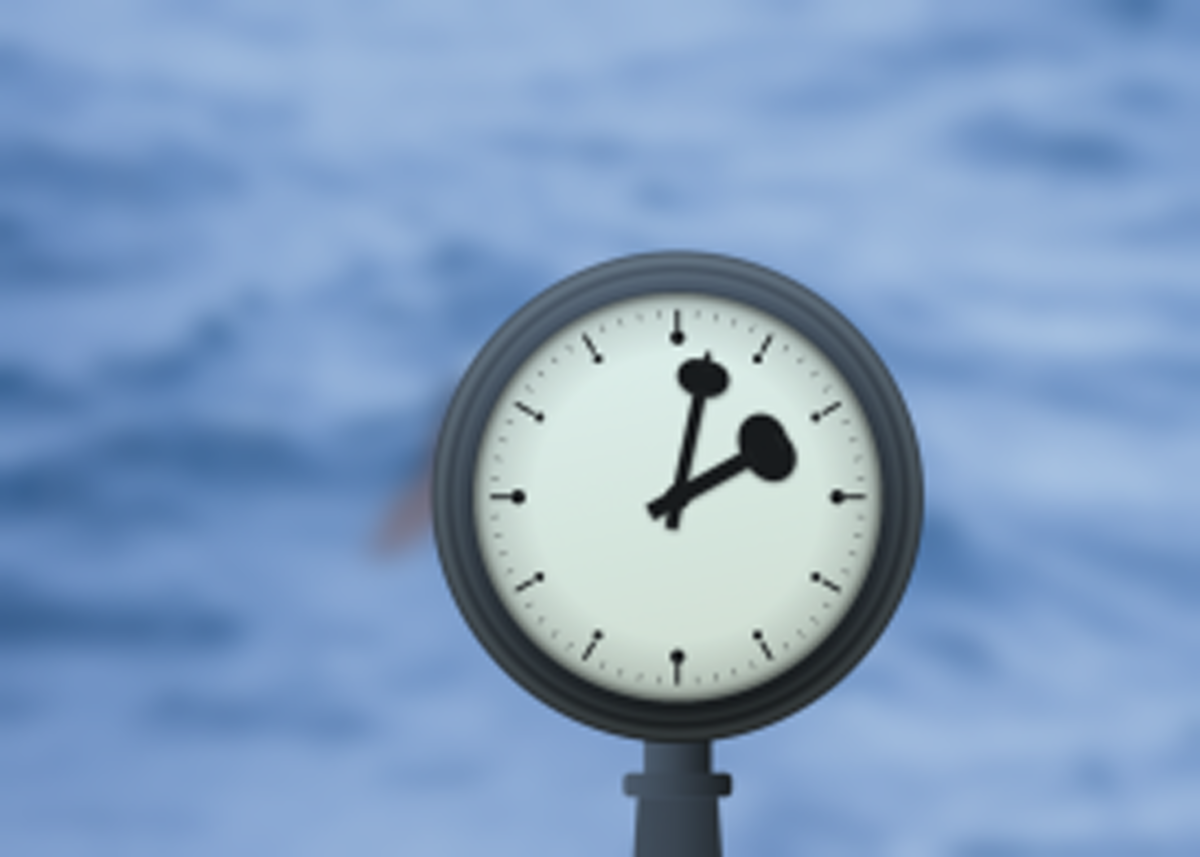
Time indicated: **2:02**
